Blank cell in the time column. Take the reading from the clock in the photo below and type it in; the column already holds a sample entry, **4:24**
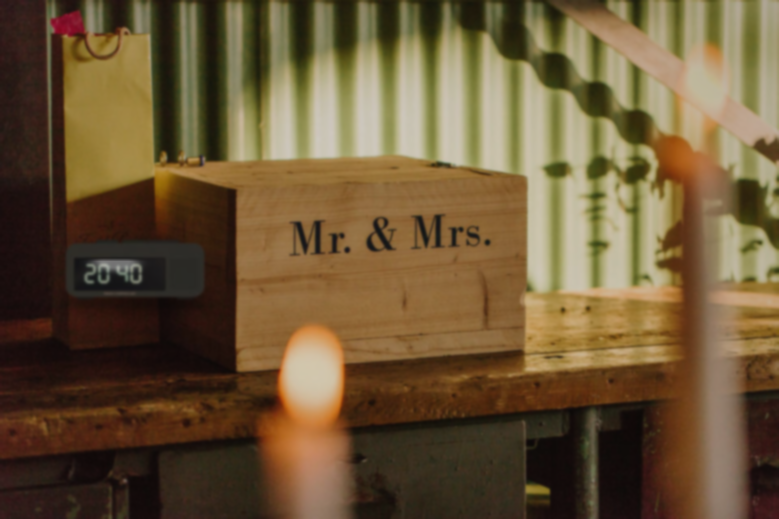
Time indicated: **20:40**
